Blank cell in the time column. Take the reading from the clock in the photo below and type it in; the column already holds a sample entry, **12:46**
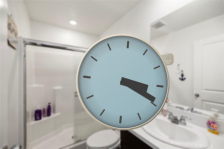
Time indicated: **3:19**
